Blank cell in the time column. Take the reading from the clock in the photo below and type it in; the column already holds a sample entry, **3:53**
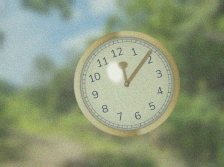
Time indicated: **12:09**
